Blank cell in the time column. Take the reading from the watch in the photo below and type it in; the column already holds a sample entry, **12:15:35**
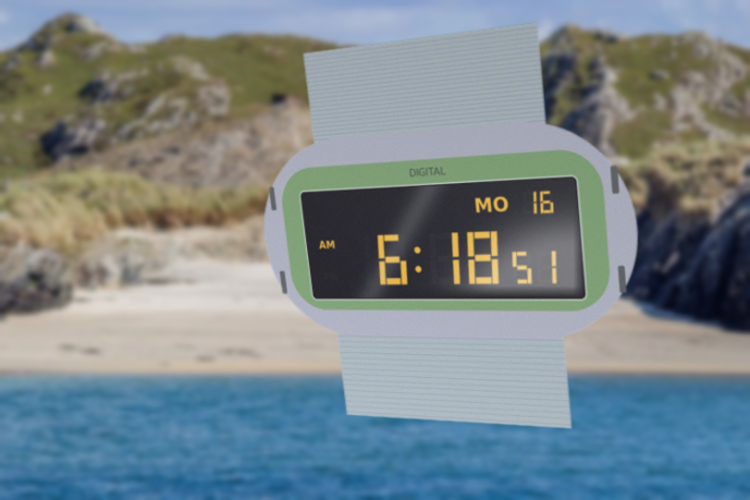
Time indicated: **6:18:51**
